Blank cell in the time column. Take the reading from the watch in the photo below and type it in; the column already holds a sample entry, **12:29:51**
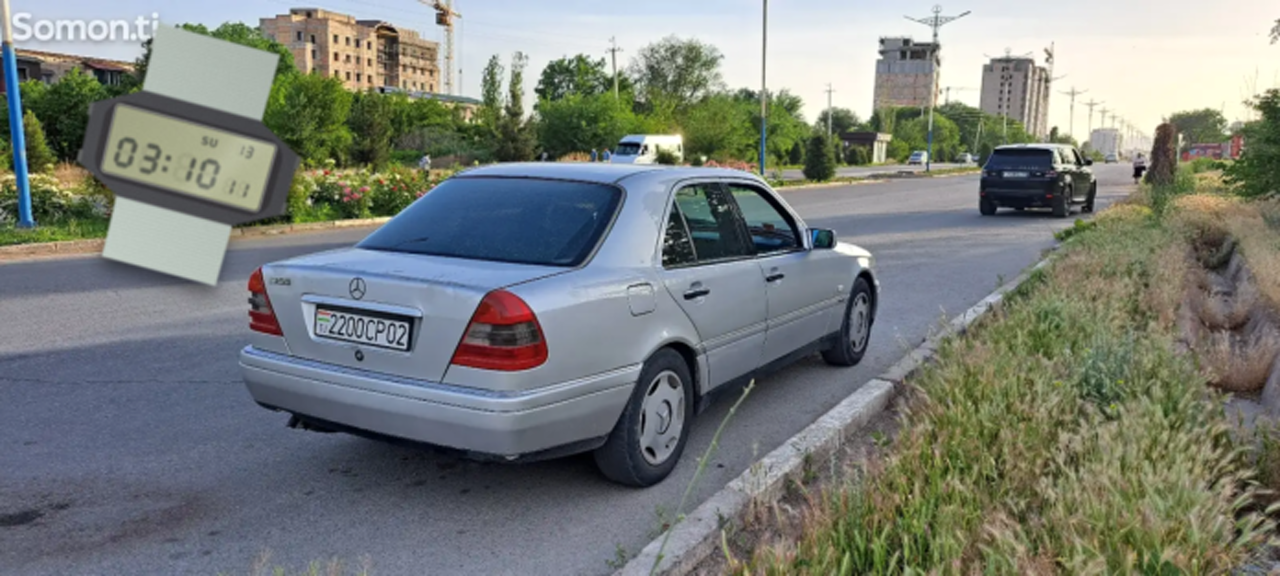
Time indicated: **3:10:11**
